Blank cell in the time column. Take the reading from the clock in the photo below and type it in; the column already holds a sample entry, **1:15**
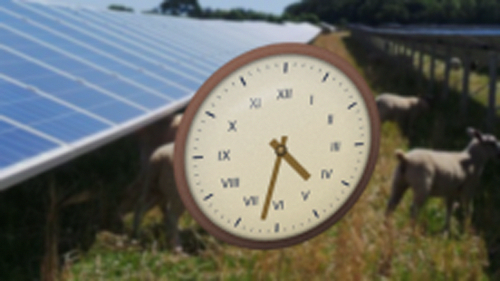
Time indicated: **4:32**
